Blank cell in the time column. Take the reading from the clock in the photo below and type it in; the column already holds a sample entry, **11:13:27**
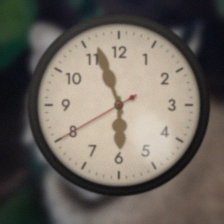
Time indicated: **5:56:40**
